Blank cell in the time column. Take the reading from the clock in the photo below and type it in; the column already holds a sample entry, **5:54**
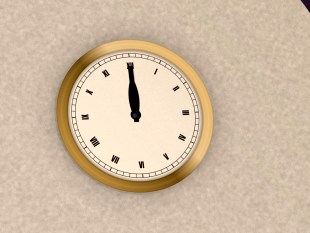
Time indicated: **12:00**
